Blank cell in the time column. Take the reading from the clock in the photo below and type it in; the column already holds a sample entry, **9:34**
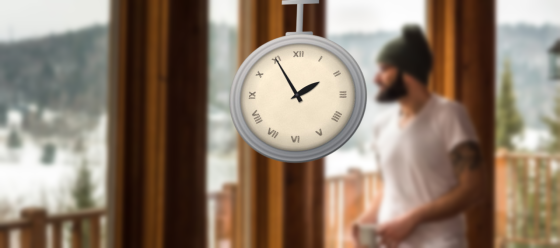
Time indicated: **1:55**
